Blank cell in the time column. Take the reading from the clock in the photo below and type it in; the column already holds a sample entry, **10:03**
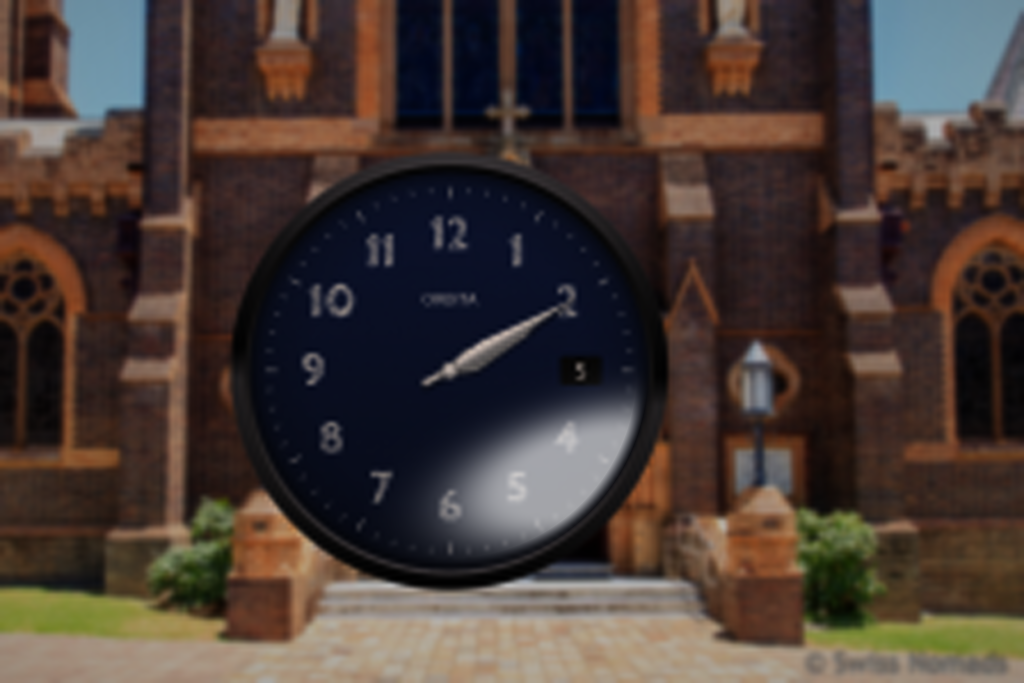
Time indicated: **2:10**
